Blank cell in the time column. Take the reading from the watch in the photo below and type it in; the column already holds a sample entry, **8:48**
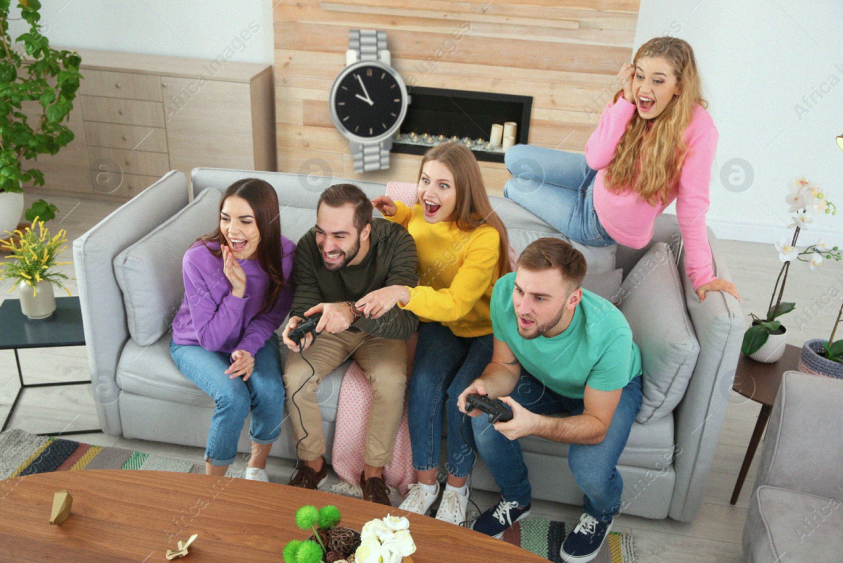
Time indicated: **9:56**
